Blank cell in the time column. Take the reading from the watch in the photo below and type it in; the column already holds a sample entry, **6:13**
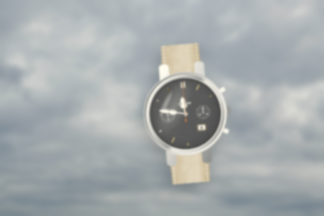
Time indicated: **11:47**
